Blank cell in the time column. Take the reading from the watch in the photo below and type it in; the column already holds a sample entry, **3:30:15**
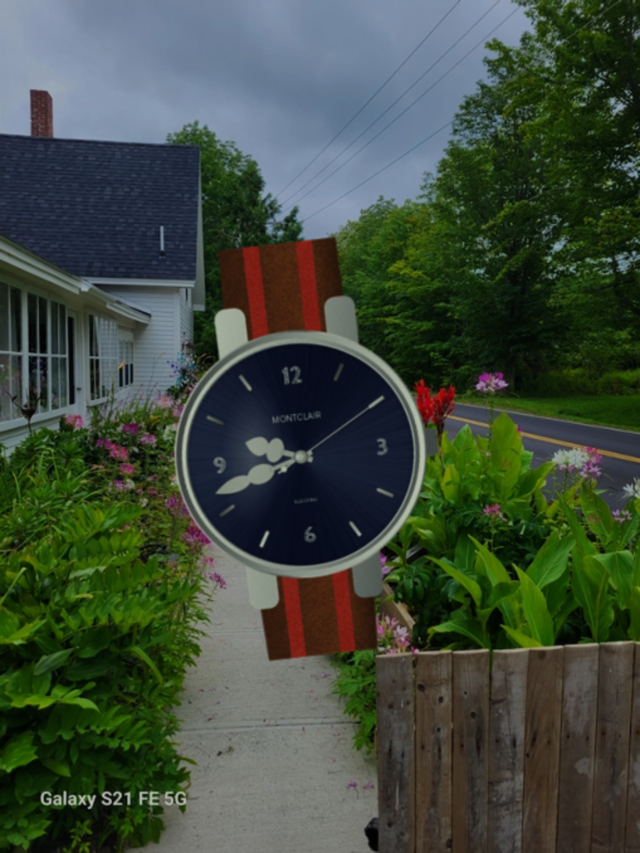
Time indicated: **9:42:10**
